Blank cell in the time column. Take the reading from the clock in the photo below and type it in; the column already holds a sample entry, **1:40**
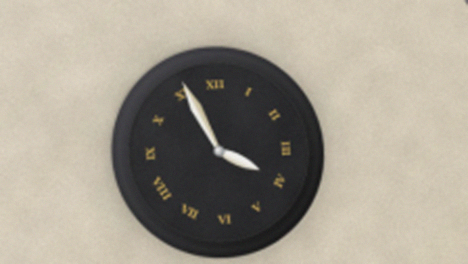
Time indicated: **3:56**
